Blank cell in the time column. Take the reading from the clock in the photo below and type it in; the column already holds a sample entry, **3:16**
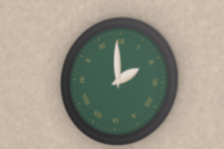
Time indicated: **1:59**
